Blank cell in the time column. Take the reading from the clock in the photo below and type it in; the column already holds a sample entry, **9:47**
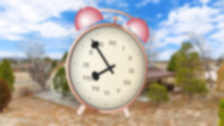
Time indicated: **7:53**
